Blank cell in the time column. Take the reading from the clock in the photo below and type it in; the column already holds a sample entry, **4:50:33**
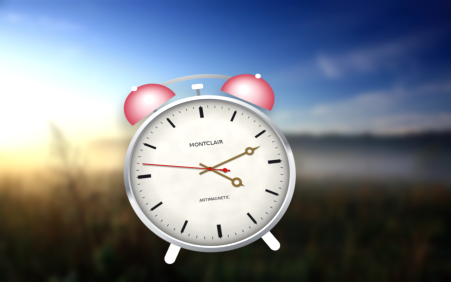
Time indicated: **4:11:47**
